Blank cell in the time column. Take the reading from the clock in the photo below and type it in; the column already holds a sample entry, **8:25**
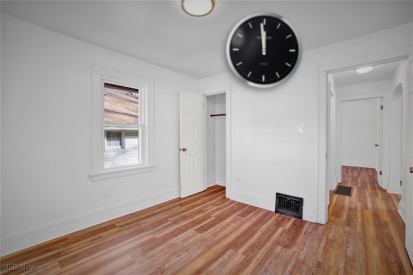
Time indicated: **11:59**
